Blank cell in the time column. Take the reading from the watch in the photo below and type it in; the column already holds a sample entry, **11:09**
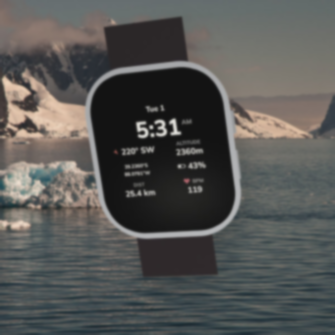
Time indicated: **5:31**
